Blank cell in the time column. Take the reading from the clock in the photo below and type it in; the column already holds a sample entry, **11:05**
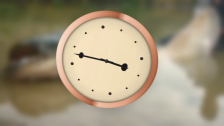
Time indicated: **3:48**
